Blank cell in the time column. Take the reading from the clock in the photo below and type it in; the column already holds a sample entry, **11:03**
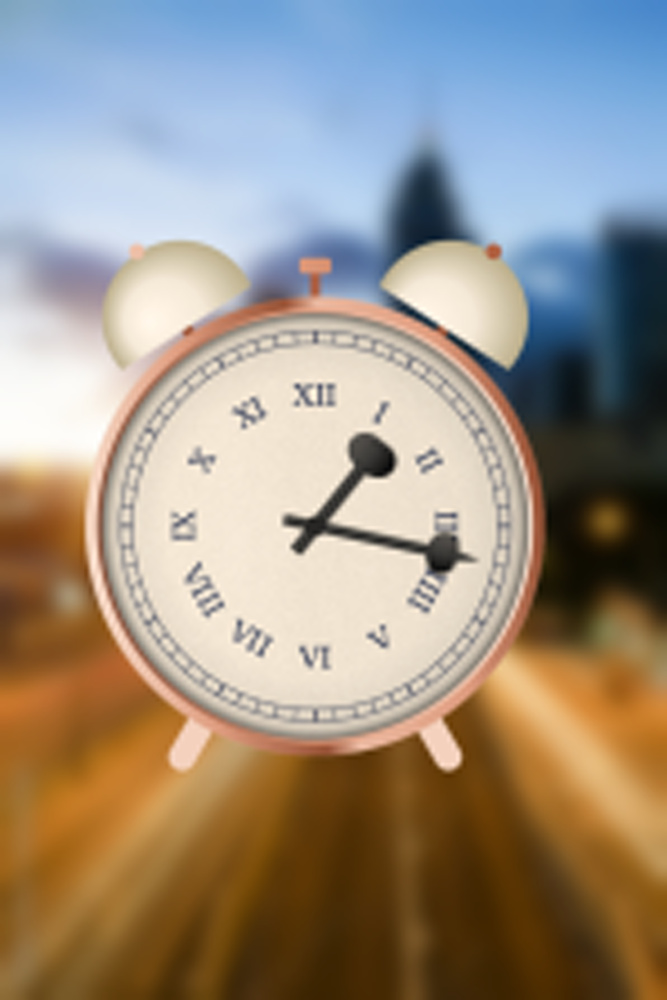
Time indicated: **1:17**
